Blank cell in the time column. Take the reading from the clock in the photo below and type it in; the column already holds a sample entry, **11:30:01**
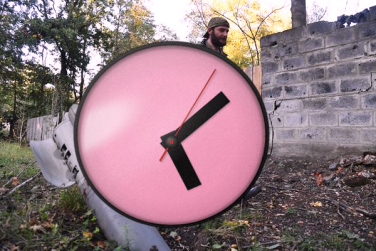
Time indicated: **5:08:05**
